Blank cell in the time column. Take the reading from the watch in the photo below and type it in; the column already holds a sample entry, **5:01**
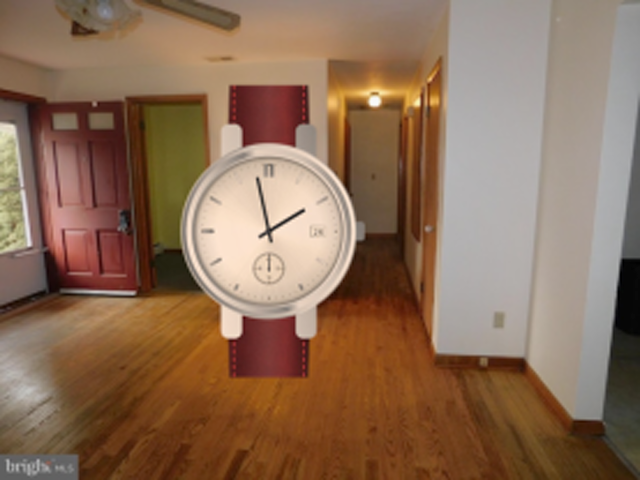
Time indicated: **1:58**
